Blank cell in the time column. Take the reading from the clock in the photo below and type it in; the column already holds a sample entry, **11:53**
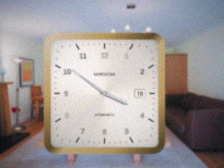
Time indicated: **3:51**
